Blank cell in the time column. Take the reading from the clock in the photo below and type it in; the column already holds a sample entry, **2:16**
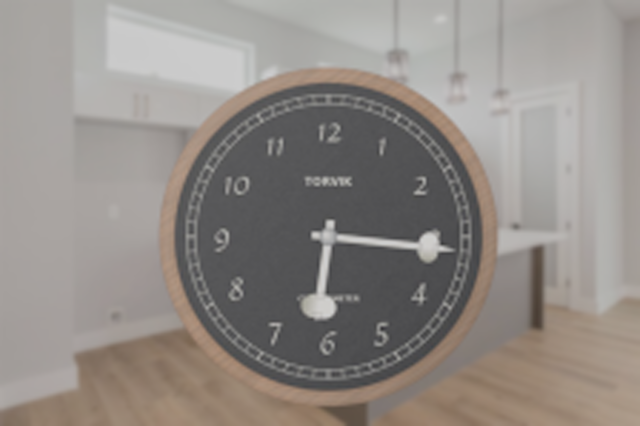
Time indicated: **6:16**
